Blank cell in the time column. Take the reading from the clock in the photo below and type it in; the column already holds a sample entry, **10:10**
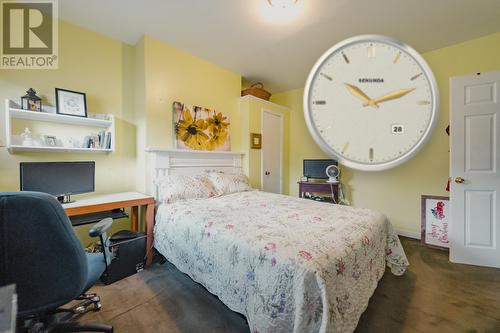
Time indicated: **10:12**
